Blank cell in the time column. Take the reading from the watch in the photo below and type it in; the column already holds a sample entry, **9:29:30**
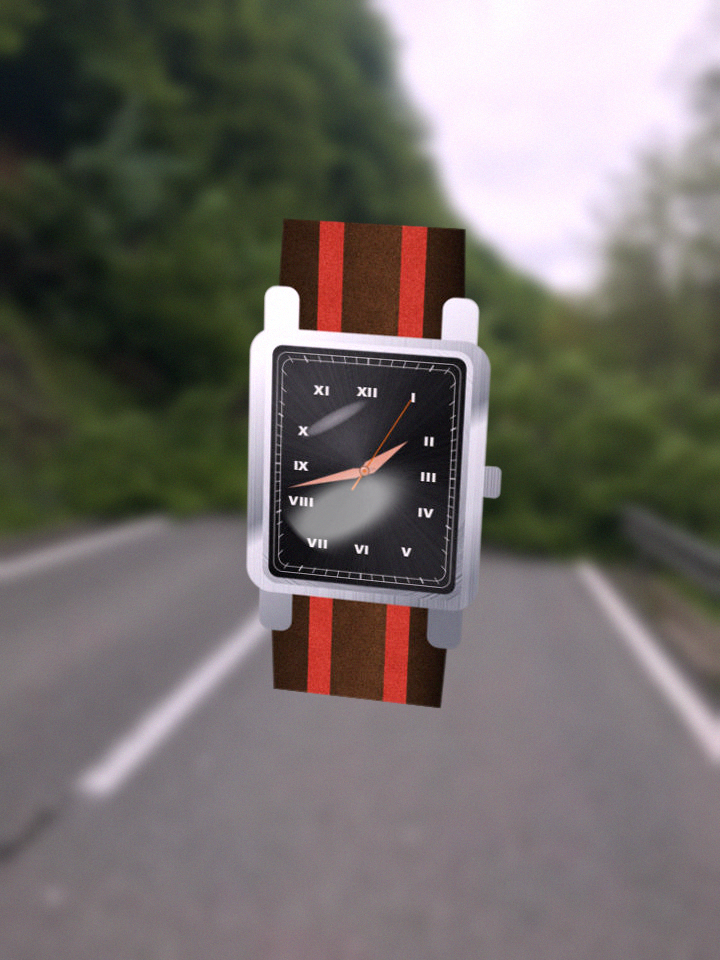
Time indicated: **1:42:05**
